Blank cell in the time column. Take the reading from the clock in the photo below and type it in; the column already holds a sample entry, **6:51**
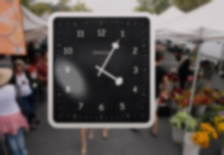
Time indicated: **4:05**
